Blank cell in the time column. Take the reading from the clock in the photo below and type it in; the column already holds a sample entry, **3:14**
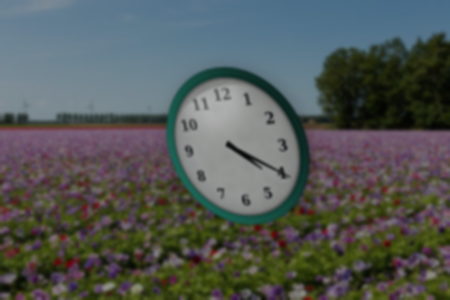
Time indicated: **4:20**
